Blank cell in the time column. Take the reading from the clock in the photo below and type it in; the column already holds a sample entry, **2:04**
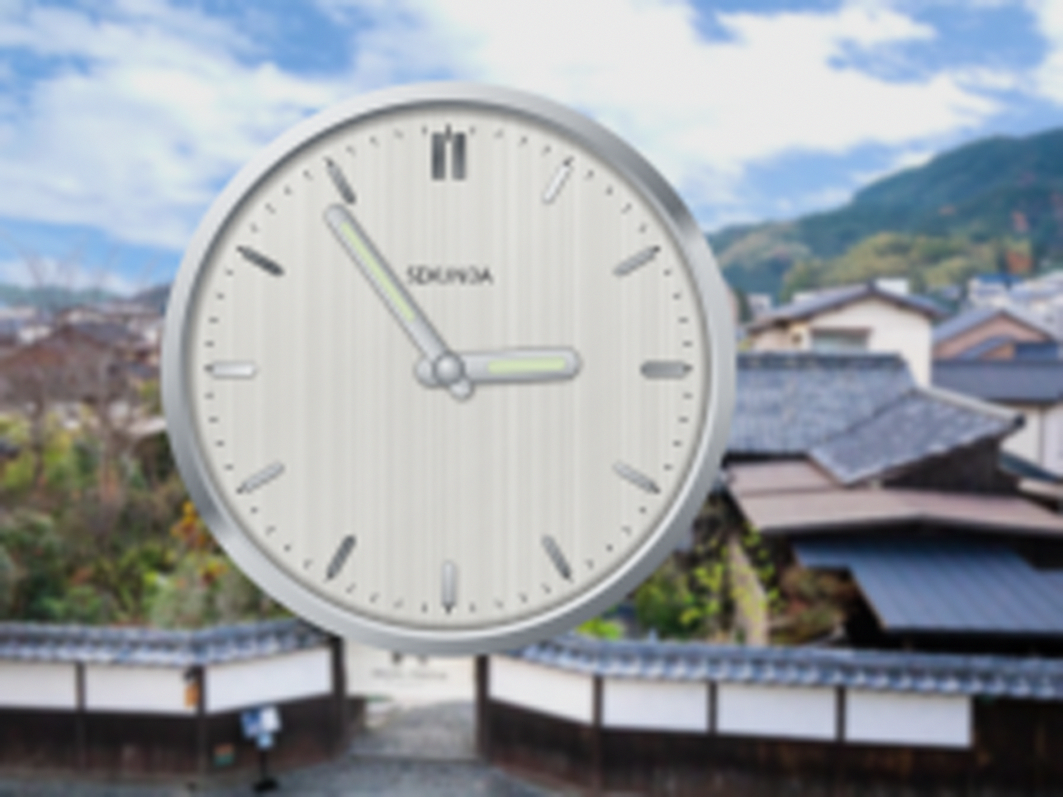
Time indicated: **2:54**
